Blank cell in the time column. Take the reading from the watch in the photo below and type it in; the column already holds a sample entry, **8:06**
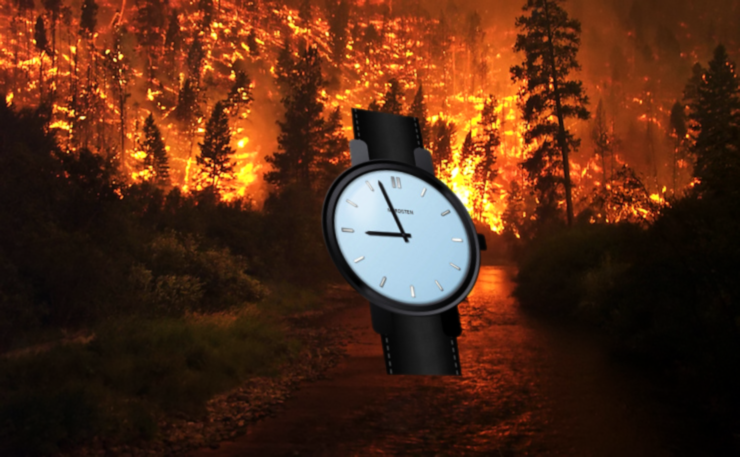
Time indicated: **8:57**
